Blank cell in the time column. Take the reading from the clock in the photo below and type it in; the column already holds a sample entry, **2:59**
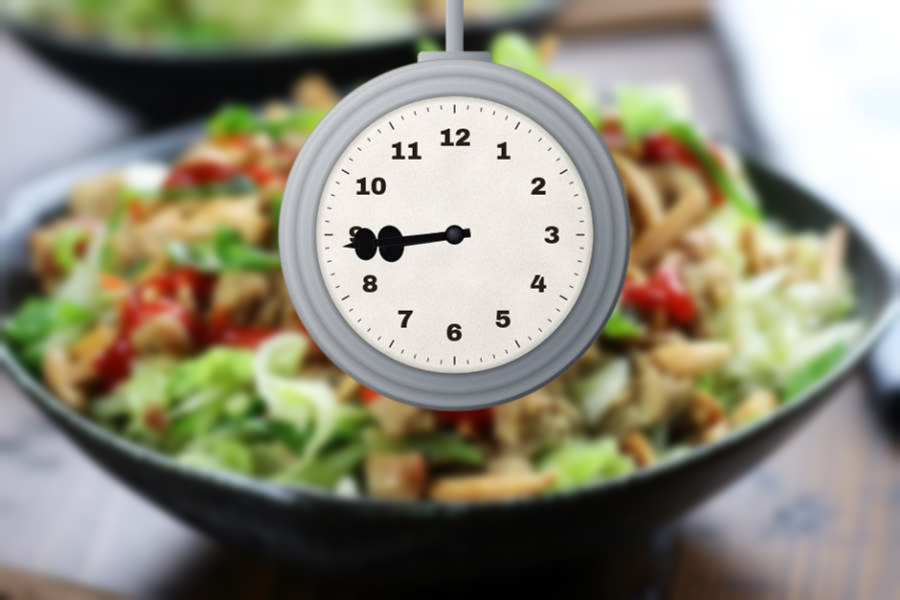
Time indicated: **8:44**
